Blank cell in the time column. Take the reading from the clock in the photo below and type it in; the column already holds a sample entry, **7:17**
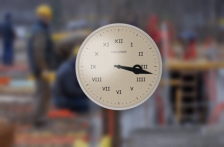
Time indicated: **3:17**
